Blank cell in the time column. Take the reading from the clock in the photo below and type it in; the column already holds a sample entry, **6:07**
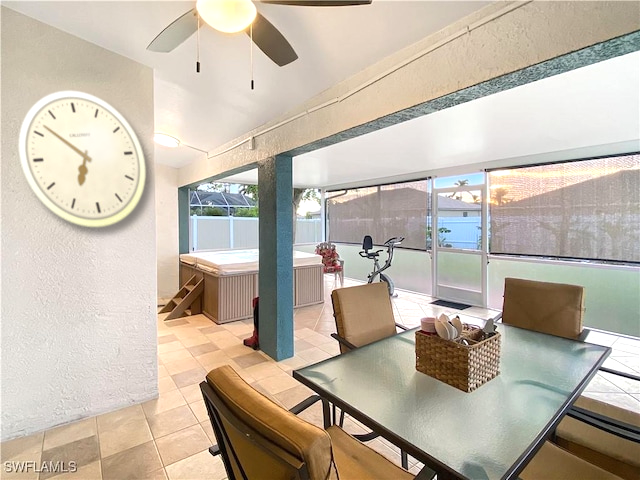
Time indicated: **6:52**
